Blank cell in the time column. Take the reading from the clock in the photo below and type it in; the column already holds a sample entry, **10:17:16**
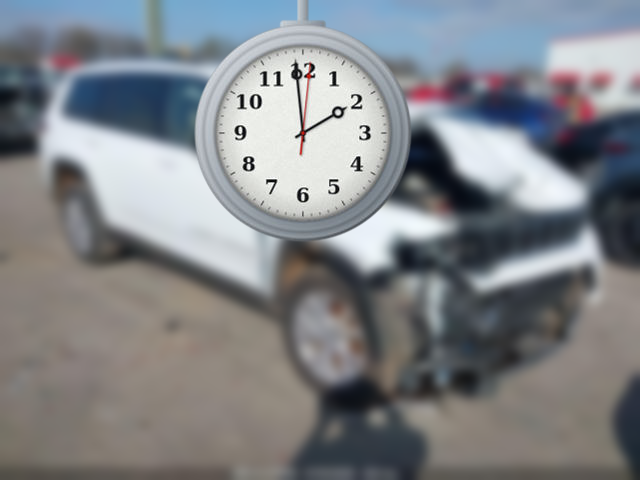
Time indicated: **1:59:01**
